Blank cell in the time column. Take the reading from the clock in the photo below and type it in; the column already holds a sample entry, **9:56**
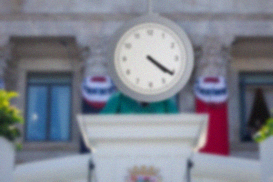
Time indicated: **4:21**
